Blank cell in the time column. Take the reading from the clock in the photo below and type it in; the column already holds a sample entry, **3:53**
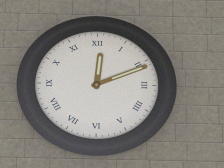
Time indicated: **12:11**
